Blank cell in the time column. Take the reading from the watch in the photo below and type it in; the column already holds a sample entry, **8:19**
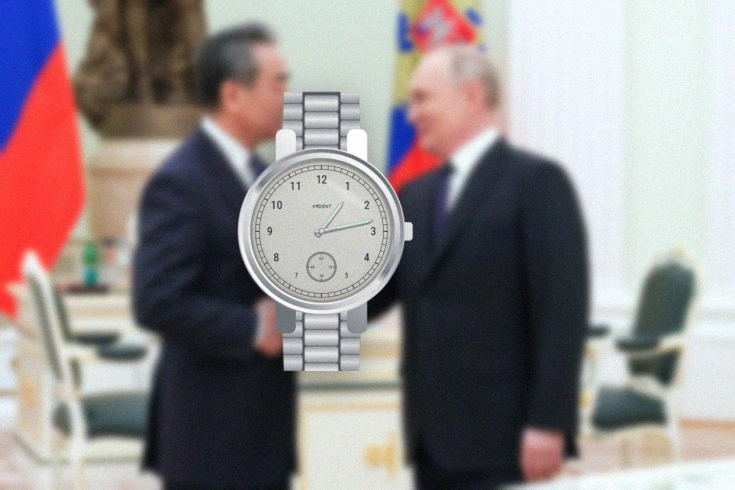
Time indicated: **1:13**
